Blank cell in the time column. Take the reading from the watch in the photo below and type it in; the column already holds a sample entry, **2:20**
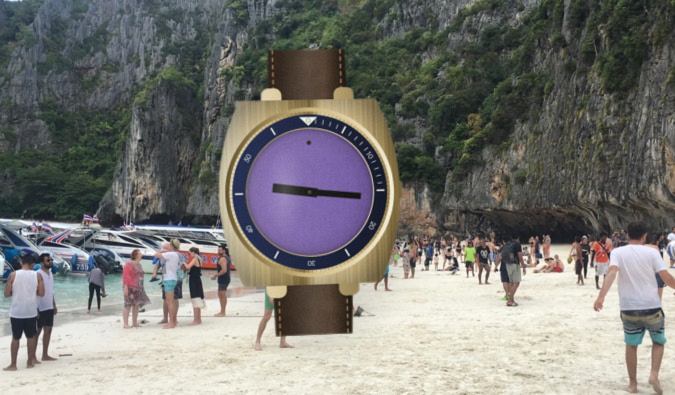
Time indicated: **9:16**
